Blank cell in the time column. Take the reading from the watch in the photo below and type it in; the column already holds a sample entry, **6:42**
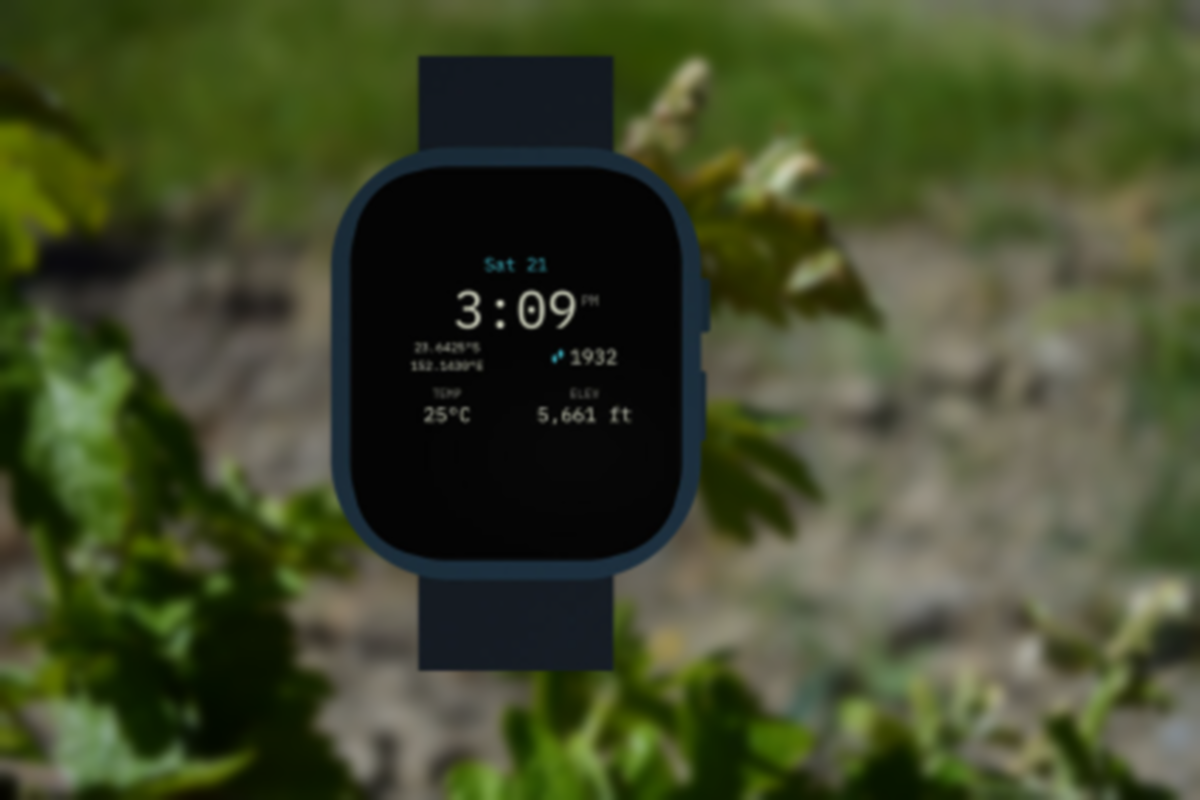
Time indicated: **3:09**
